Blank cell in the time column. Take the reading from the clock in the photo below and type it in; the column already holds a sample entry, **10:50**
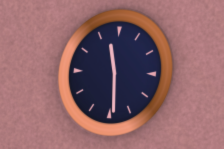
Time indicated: **11:29**
